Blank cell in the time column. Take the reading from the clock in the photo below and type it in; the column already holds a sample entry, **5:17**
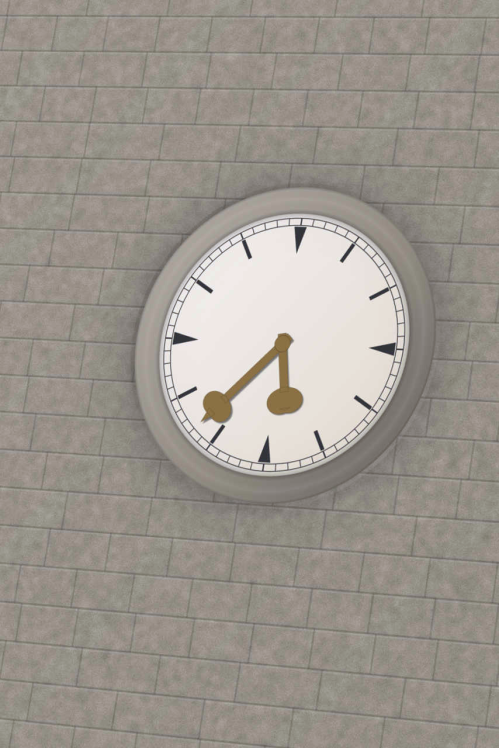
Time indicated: **5:37**
